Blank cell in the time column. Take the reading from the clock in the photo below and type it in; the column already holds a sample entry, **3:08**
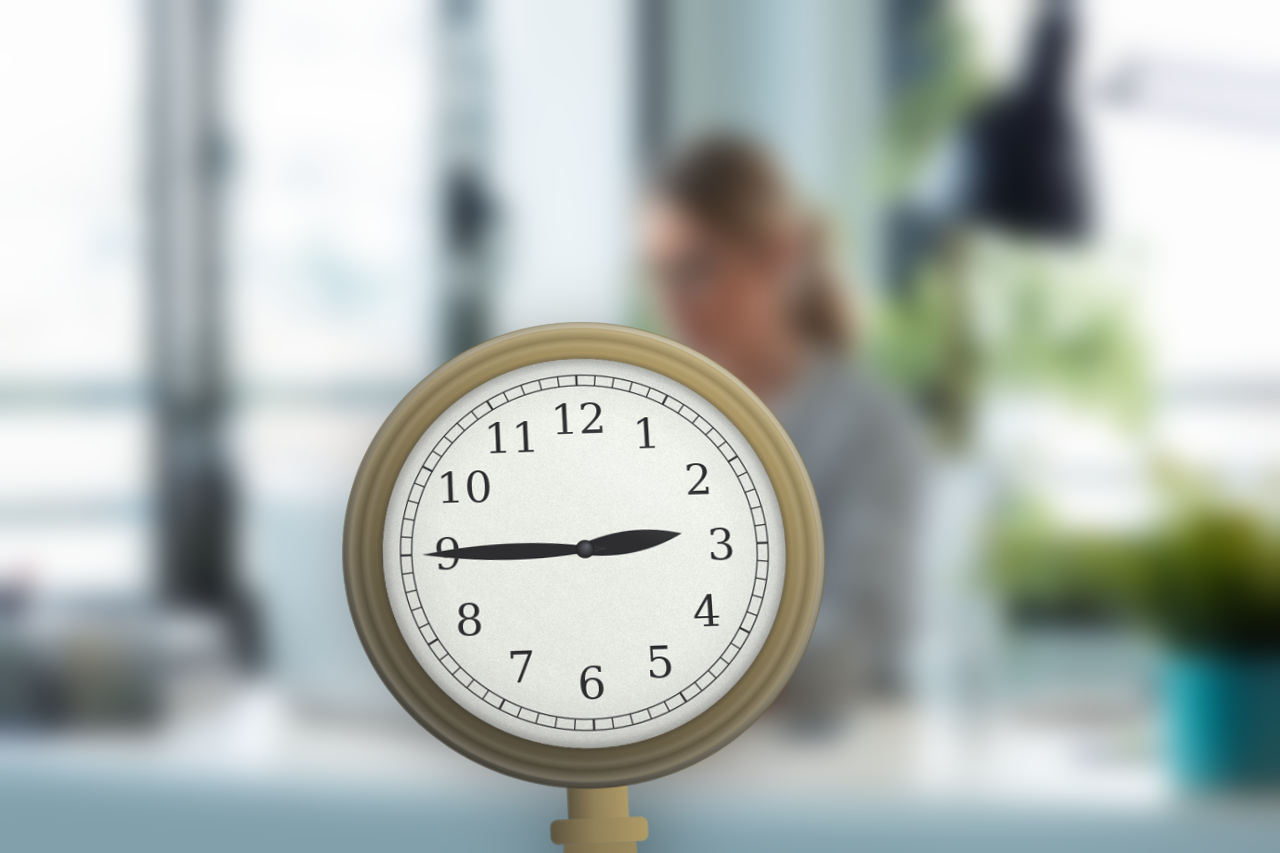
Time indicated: **2:45**
